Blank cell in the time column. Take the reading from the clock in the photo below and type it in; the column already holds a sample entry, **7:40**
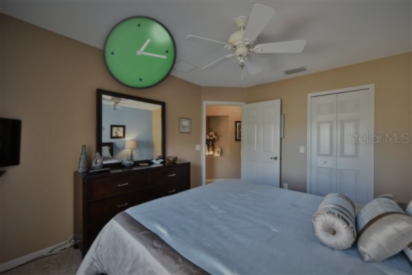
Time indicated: **1:17**
